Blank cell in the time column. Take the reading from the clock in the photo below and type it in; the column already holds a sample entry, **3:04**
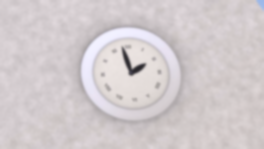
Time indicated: **1:58**
